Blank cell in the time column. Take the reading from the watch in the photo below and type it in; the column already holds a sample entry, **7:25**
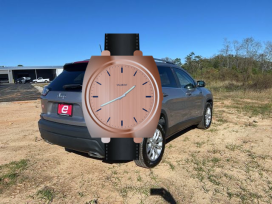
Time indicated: **1:41**
